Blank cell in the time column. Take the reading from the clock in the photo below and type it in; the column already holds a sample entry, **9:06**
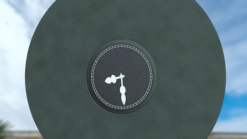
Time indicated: **8:29**
